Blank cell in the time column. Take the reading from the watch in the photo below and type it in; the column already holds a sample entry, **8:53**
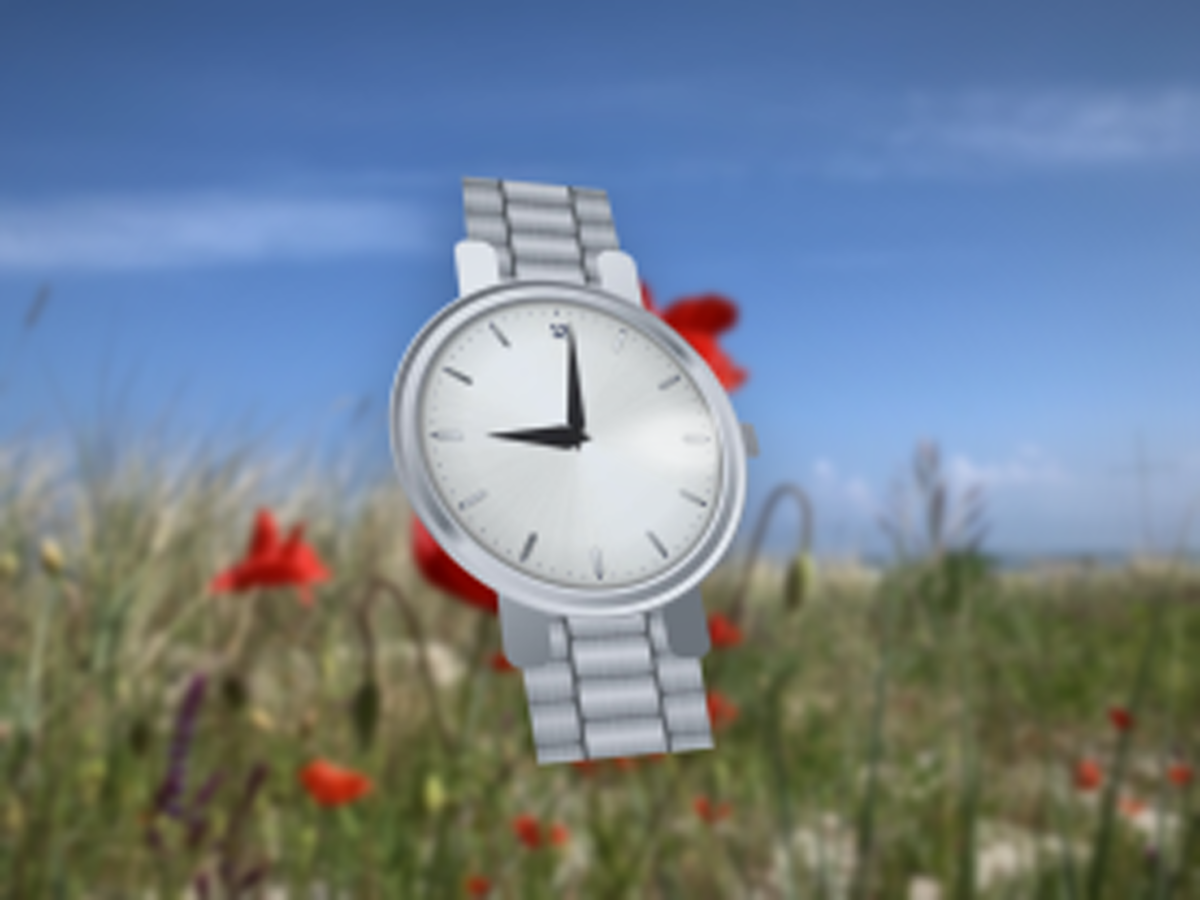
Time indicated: **9:01**
